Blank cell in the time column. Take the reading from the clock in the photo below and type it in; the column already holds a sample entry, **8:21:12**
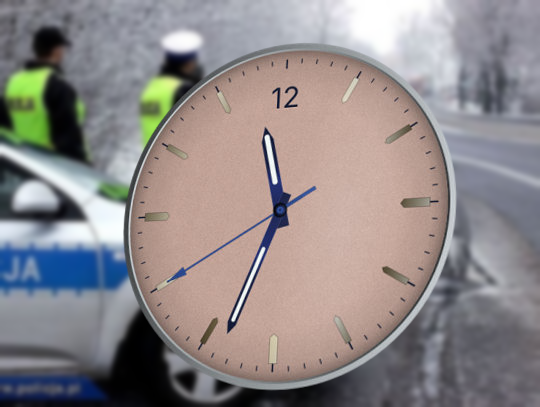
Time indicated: **11:33:40**
